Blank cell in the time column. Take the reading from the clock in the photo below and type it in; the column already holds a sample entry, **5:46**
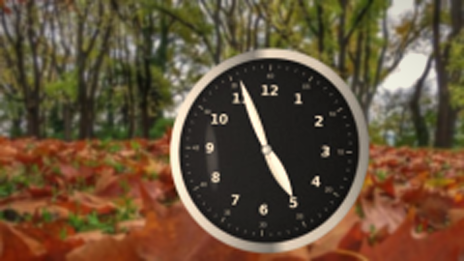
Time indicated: **4:56**
